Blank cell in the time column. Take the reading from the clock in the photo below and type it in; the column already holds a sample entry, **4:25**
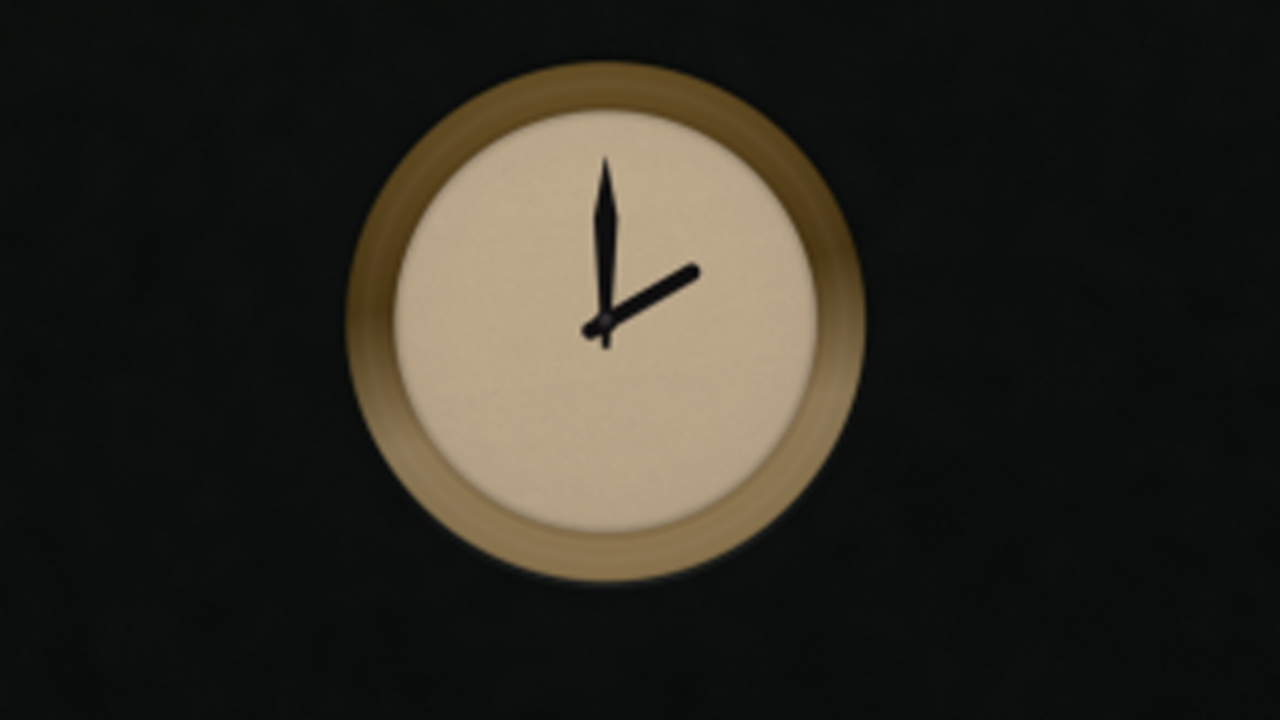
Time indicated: **2:00**
